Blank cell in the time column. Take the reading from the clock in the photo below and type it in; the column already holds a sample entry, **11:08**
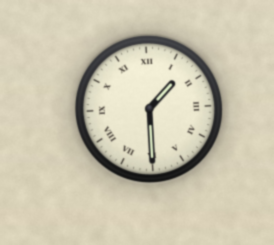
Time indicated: **1:30**
